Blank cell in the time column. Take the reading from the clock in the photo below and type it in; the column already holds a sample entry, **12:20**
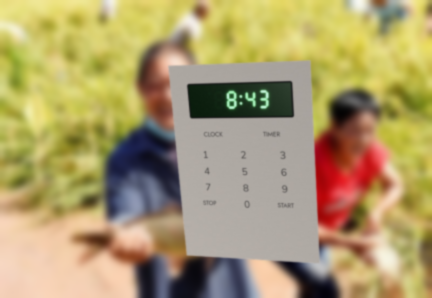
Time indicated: **8:43**
